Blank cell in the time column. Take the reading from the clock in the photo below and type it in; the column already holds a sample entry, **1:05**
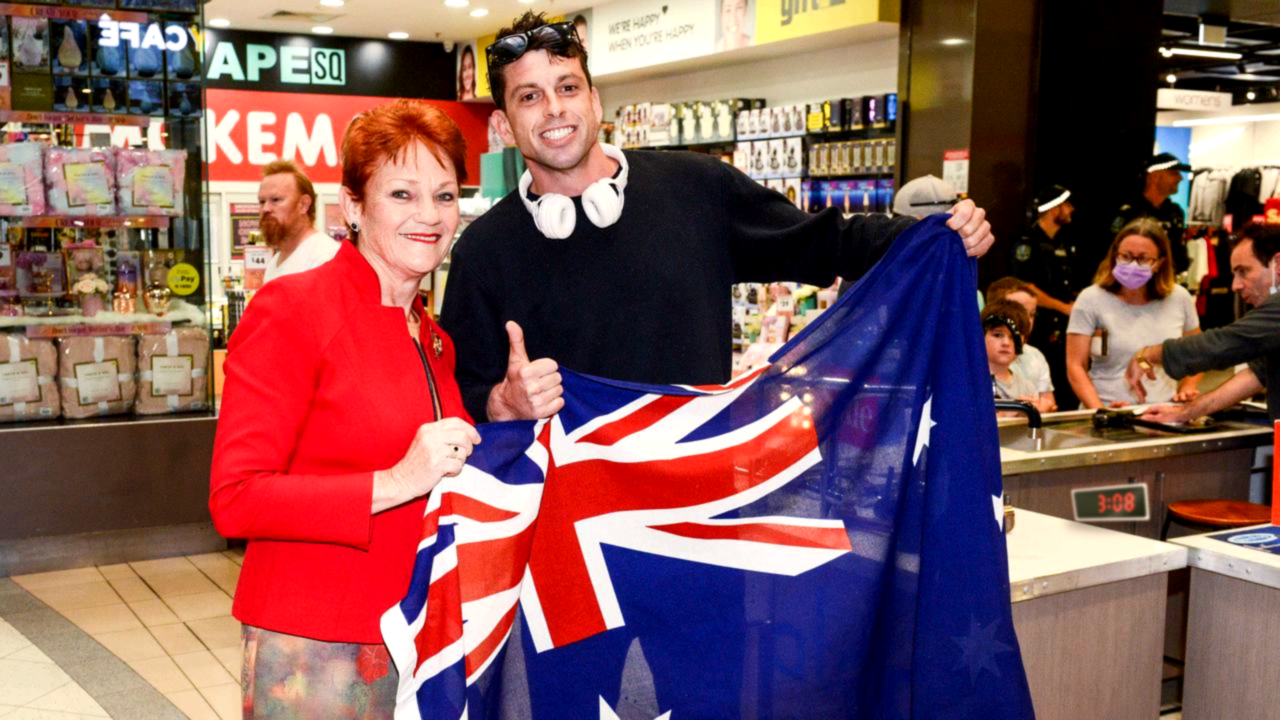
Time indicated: **3:08**
